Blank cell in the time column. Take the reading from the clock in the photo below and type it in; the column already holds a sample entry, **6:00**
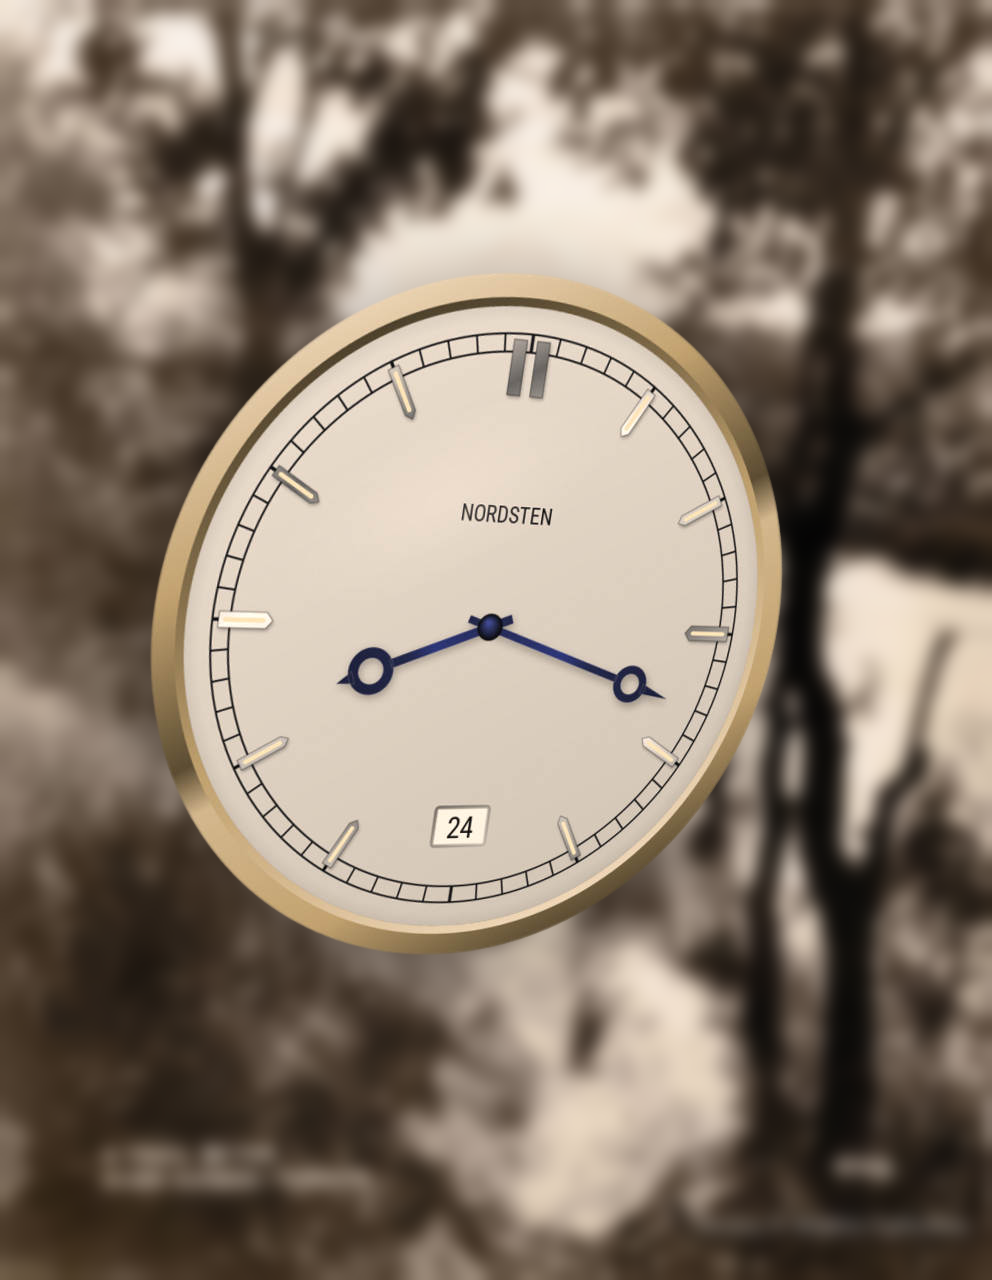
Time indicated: **8:18**
